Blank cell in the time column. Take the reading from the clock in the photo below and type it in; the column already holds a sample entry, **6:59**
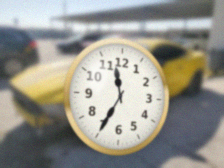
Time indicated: **11:35**
